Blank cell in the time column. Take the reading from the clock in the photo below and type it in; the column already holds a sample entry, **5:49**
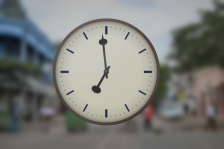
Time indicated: **6:59**
